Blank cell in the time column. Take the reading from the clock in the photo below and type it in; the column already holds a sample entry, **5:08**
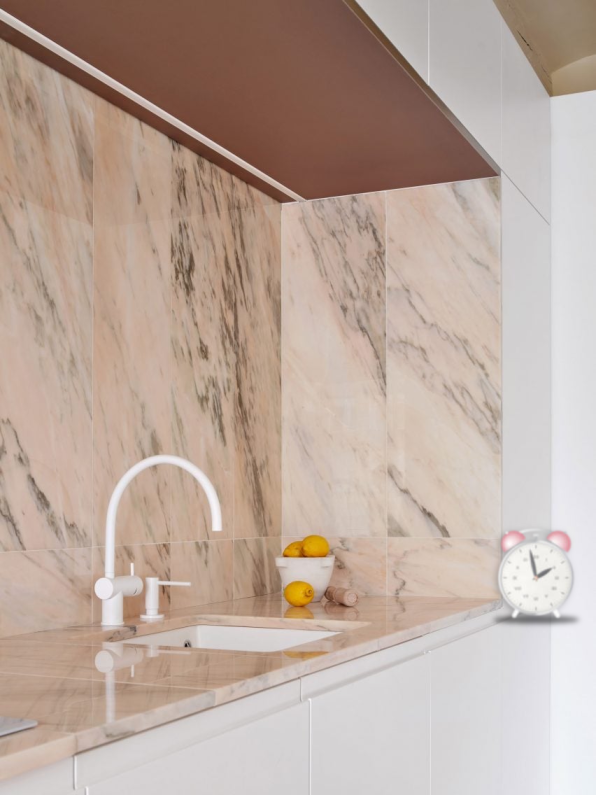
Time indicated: **1:58**
